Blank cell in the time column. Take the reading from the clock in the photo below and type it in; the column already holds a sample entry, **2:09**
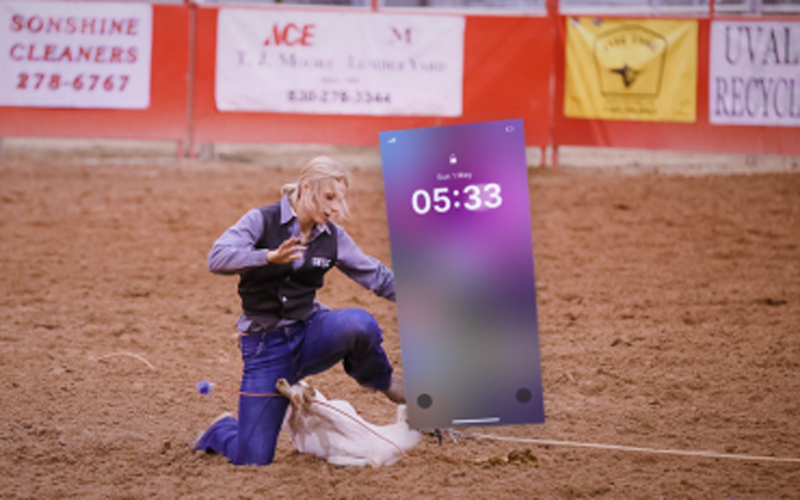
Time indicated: **5:33**
